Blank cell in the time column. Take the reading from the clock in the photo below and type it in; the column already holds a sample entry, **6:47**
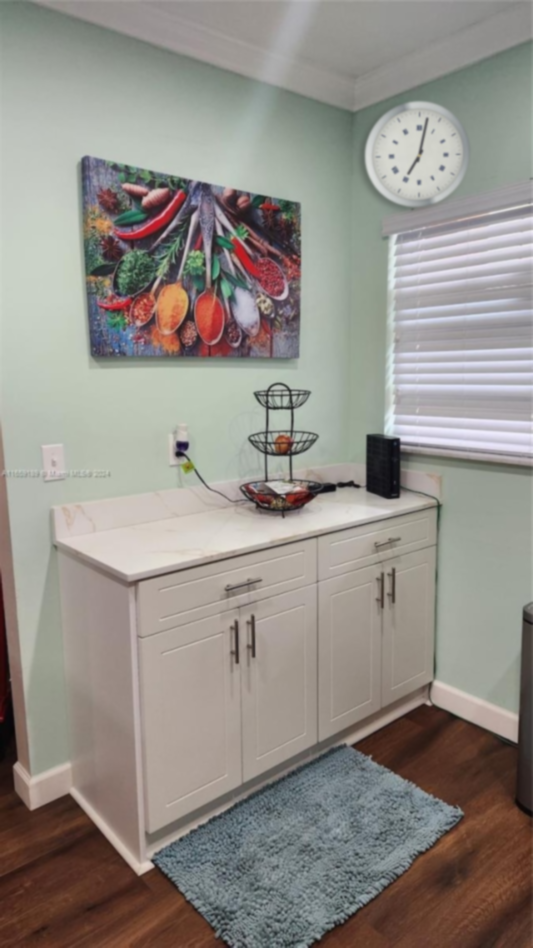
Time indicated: **7:02**
